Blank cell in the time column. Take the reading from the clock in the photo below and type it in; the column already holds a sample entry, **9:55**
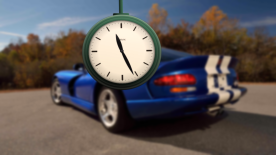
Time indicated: **11:26**
